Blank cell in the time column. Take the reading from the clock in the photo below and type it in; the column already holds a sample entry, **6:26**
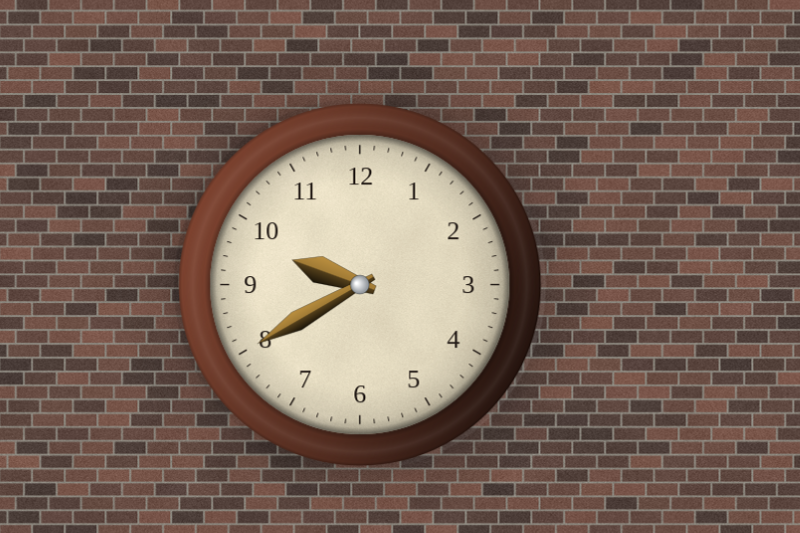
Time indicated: **9:40**
